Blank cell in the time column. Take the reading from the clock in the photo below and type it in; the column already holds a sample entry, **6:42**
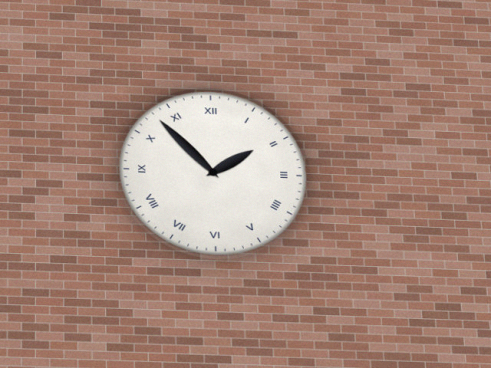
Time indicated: **1:53**
